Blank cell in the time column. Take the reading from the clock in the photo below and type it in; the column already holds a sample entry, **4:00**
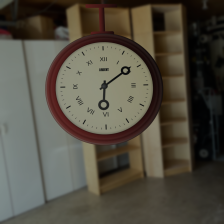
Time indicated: **6:09**
